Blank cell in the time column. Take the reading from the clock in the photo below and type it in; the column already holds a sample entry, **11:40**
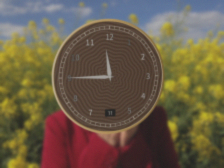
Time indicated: **11:45**
